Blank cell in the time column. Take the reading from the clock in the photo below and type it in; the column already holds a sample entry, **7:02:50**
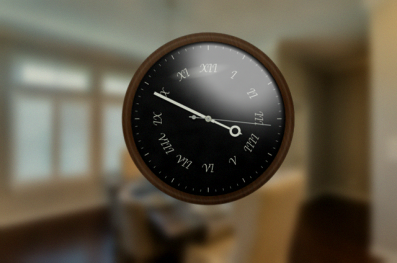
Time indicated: **3:49:16**
